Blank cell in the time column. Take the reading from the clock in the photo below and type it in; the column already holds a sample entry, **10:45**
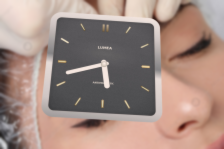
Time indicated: **5:42**
